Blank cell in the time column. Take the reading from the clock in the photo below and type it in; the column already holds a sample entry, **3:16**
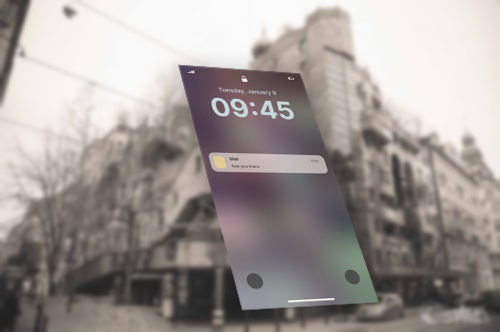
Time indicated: **9:45**
